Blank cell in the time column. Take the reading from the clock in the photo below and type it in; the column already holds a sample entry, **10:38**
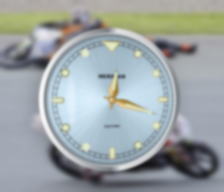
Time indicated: **12:18**
